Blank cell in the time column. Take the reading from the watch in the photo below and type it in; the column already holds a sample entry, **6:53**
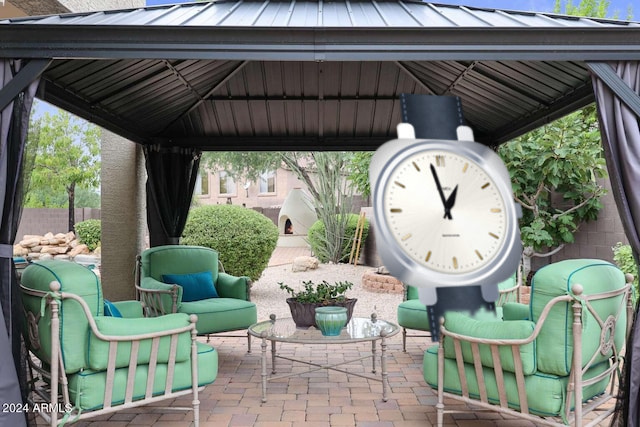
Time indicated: **12:58**
